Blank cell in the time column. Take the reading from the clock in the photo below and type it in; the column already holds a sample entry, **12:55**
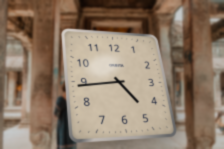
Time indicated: **4:44**
